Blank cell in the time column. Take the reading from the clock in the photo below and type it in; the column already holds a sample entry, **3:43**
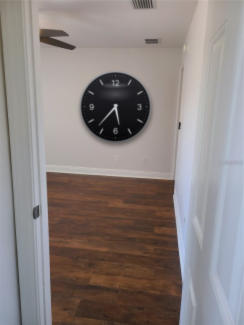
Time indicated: **5:37**
